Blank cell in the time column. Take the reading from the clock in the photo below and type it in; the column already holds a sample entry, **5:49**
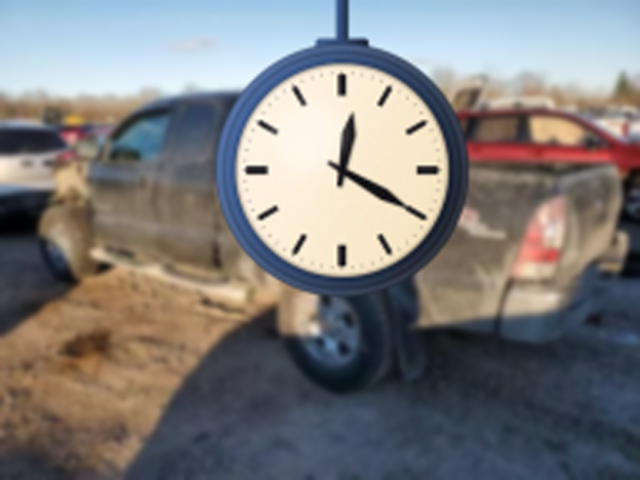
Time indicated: **12:20**
